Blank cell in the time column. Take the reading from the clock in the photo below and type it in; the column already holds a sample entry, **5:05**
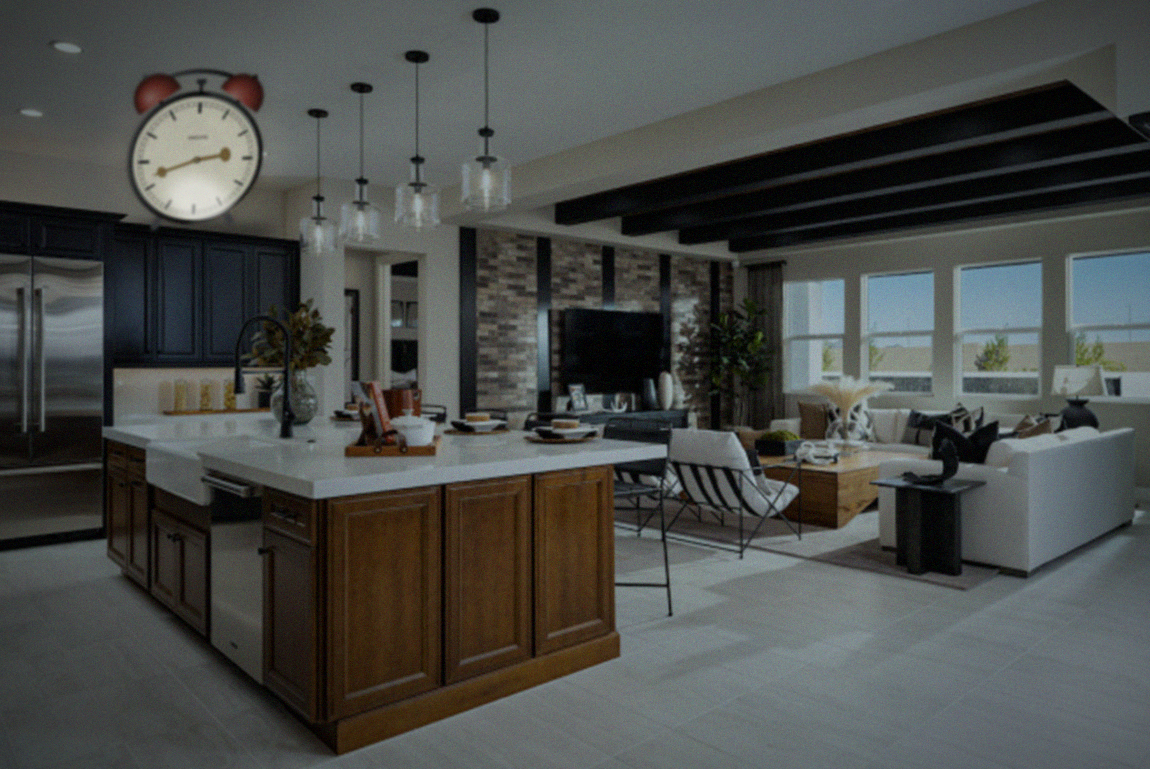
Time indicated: **2:42**
